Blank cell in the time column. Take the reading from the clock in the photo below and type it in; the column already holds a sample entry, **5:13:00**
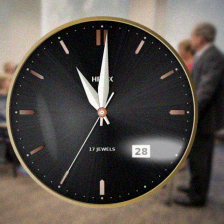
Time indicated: **11:00:35**
